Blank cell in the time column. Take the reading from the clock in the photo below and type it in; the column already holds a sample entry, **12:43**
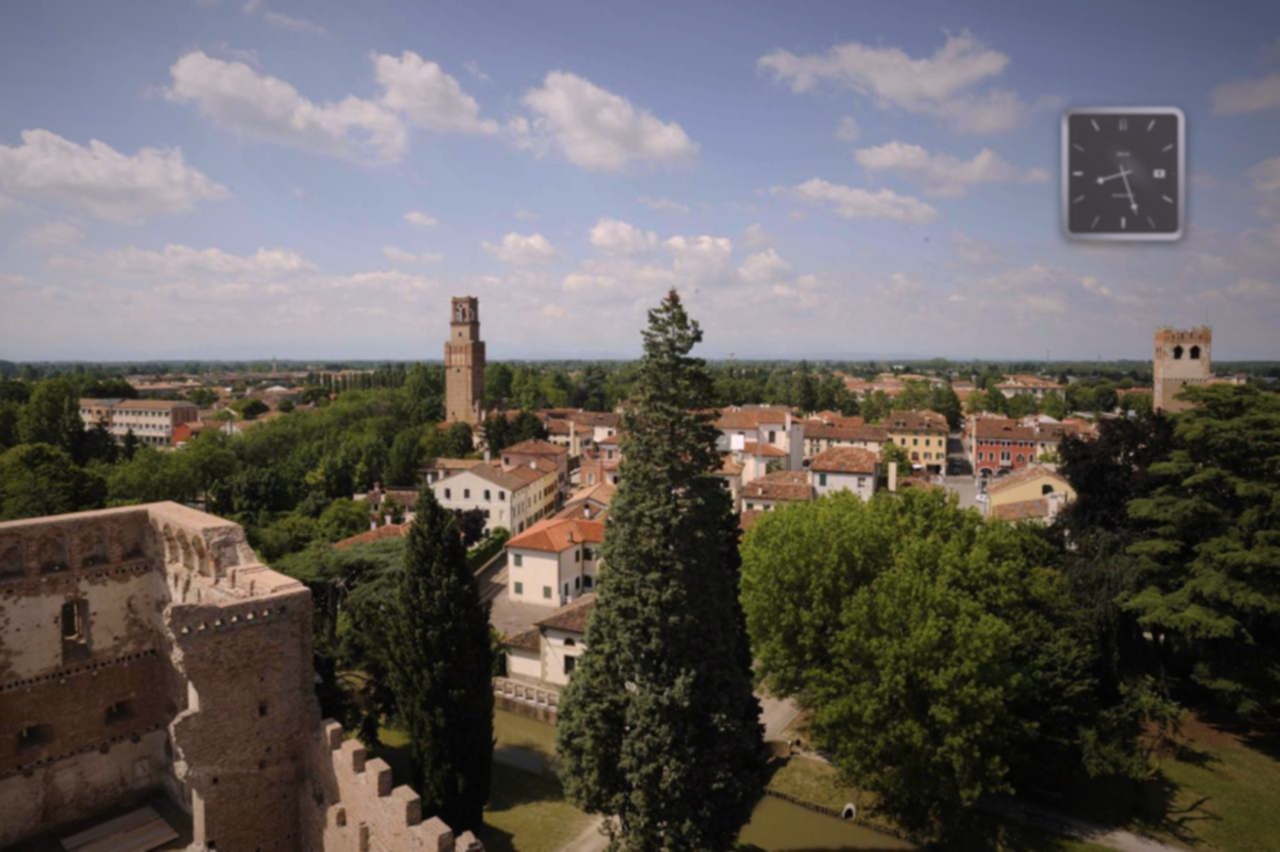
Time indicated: **8:27**
